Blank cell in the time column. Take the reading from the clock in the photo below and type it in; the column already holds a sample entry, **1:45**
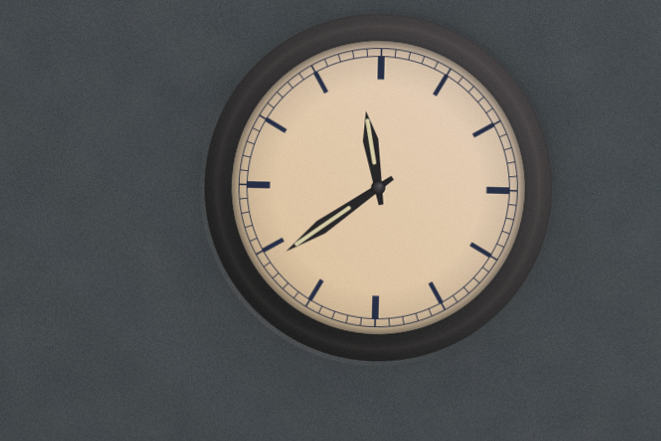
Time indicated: **11:39**
